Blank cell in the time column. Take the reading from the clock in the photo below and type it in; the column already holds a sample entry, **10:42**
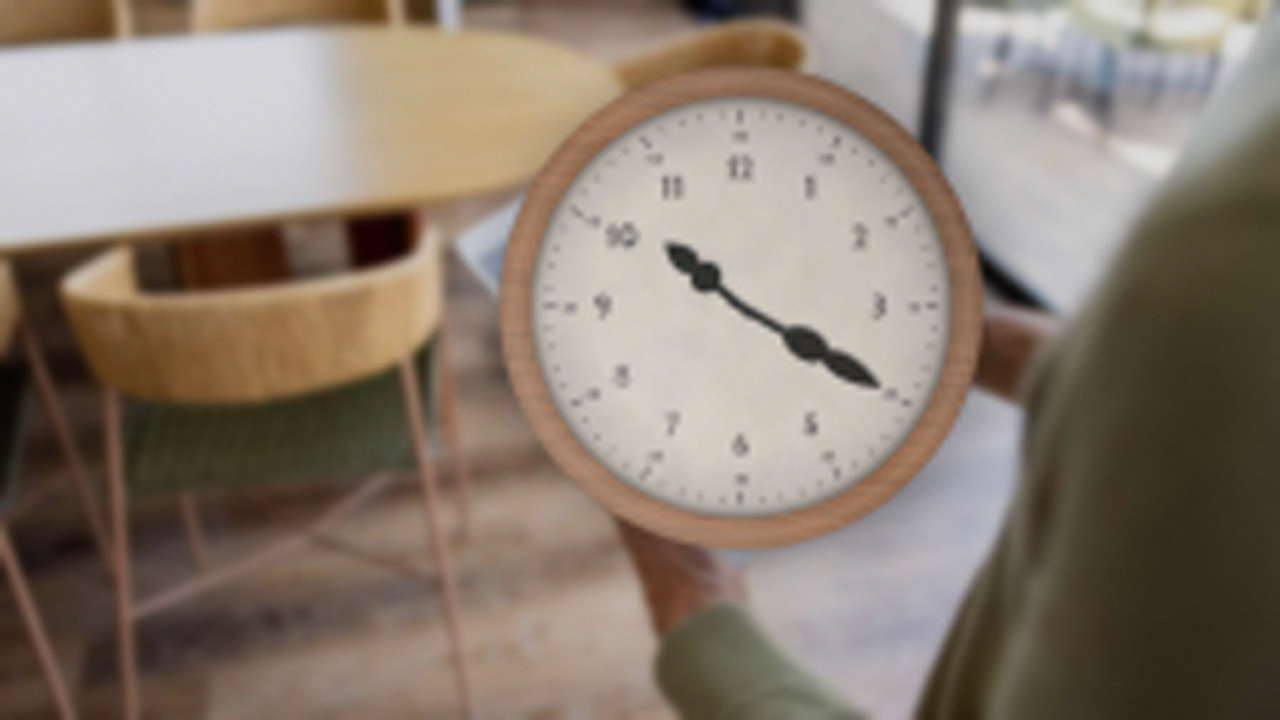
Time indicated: **10:20**
